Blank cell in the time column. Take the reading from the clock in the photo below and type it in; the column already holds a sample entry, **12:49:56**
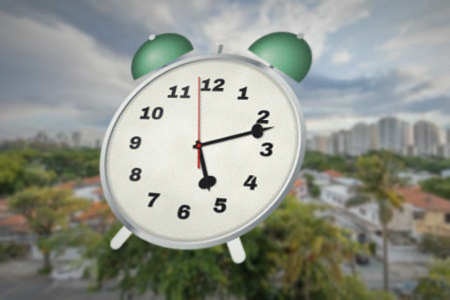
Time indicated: **5:11:58**
